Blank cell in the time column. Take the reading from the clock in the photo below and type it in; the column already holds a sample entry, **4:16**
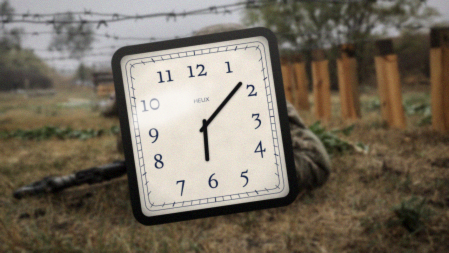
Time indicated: **6:08**
